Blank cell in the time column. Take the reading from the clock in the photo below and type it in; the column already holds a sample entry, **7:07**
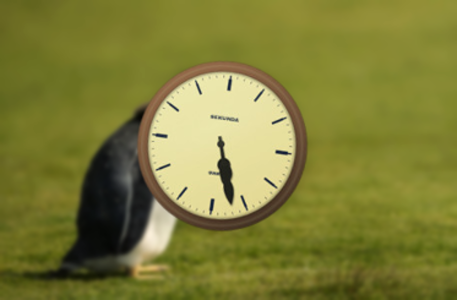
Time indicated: **5:27**
